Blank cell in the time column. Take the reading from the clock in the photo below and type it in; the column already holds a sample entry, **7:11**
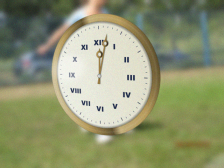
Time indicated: **12:02**
